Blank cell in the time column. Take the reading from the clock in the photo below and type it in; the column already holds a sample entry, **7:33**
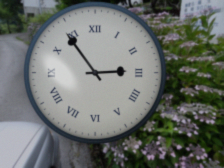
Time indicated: **2:54**
